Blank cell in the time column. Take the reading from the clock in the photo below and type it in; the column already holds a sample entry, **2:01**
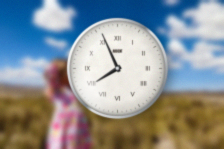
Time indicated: **7:56**
